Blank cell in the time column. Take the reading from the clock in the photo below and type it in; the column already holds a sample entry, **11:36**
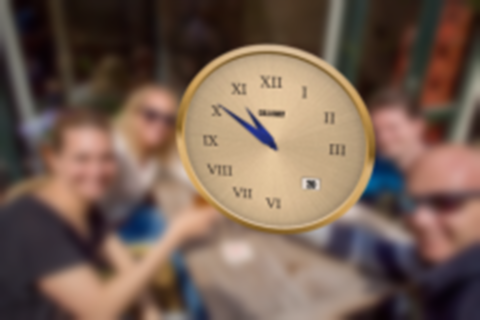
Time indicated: **10:51**
